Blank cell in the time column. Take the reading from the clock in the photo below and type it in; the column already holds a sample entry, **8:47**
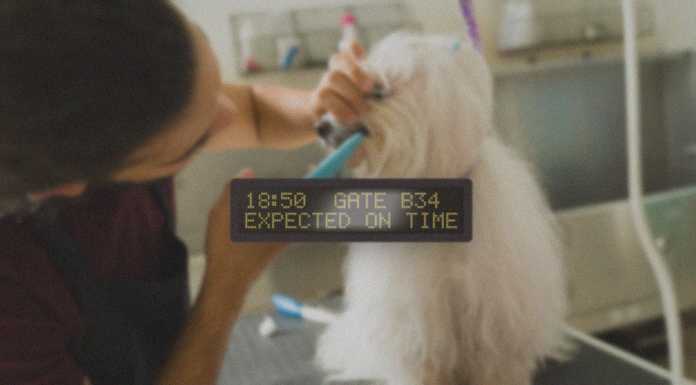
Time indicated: **18:50**
